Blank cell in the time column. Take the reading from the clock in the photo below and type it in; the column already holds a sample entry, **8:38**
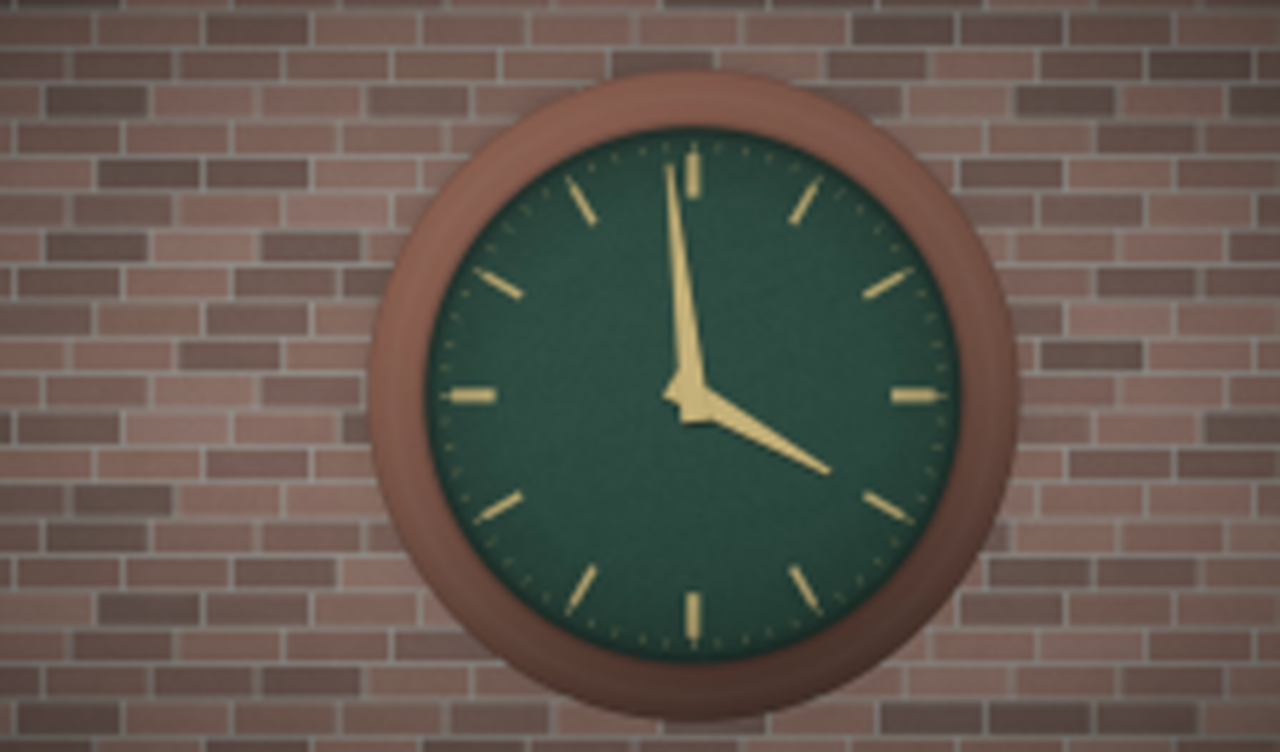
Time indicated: **3:59**
